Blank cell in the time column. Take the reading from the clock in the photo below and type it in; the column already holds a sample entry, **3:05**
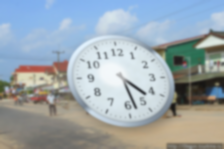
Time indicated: **4:28**
